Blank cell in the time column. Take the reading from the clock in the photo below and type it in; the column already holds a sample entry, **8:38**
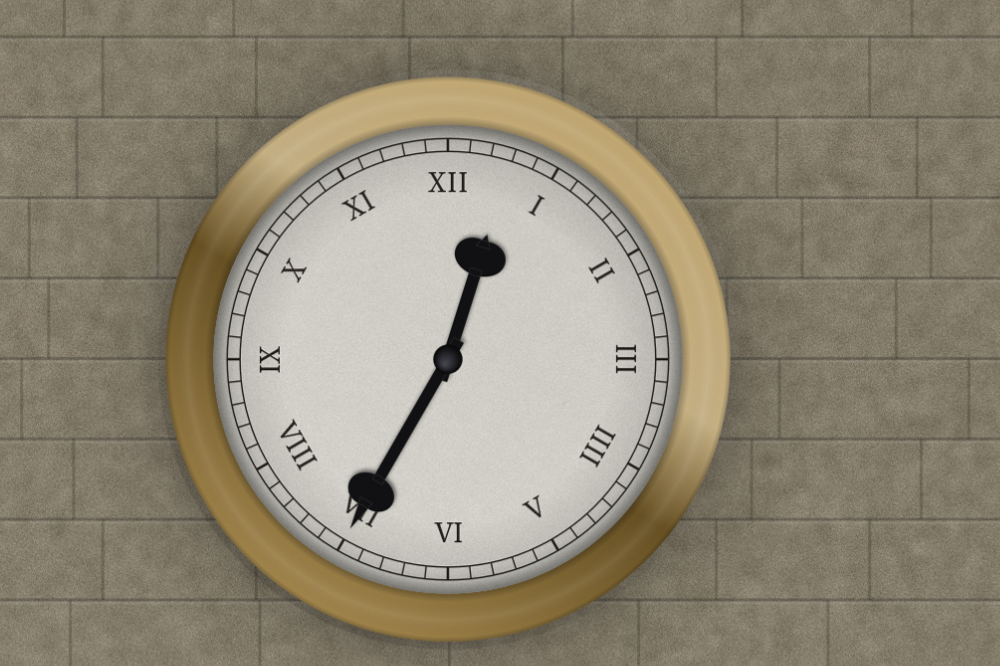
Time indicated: **12:35**
